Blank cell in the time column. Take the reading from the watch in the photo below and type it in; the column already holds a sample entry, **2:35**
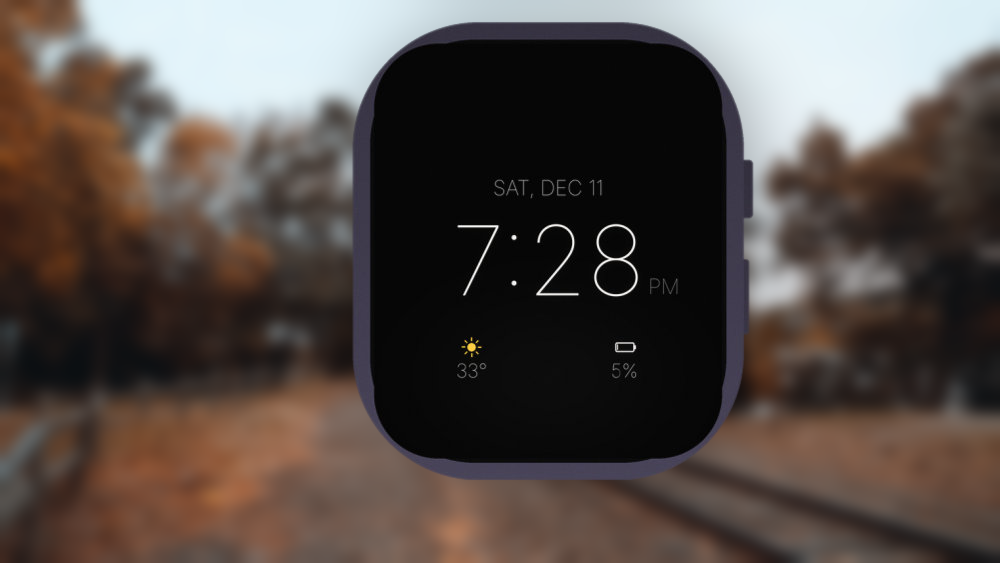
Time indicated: **7:28**
